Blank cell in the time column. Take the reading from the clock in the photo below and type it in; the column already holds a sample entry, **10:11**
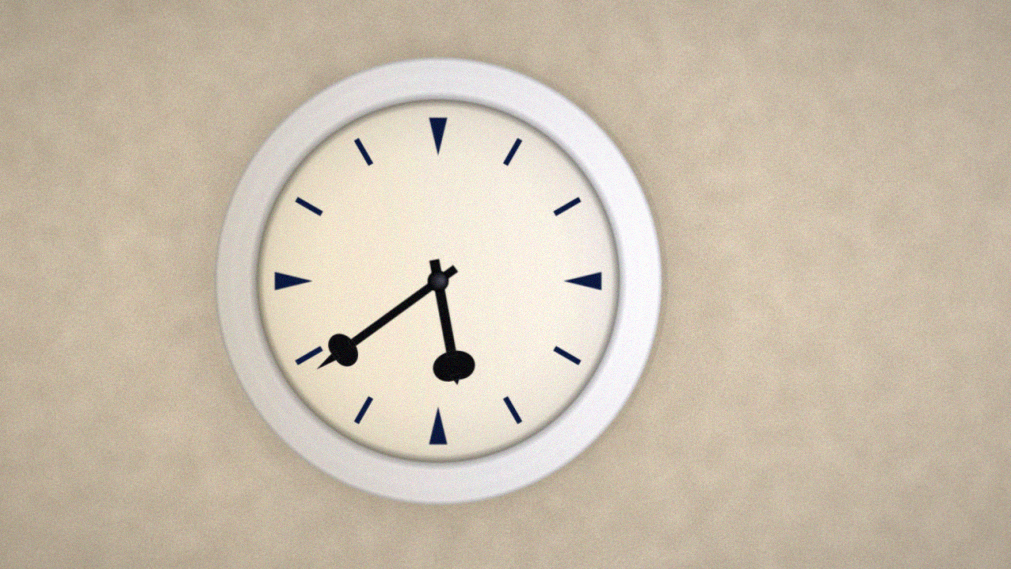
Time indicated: **5:39**
